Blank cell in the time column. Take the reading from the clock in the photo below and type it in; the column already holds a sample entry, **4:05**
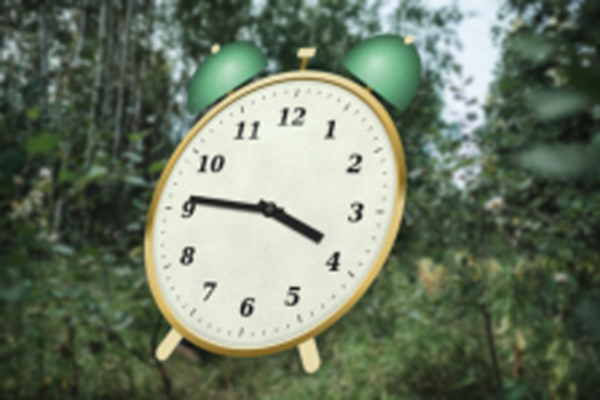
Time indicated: **3:46**
